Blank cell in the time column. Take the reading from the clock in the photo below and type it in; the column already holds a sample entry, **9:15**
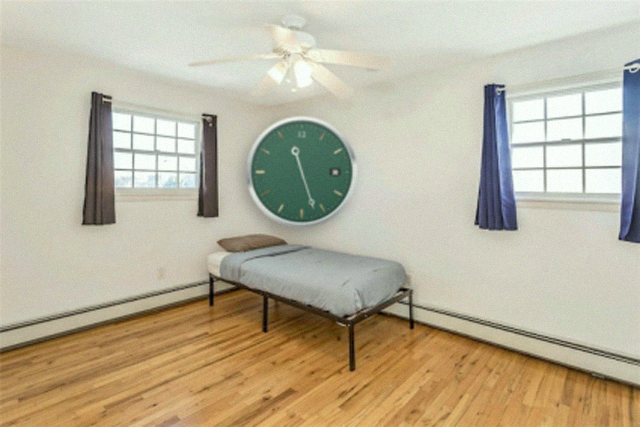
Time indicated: **11:27**
